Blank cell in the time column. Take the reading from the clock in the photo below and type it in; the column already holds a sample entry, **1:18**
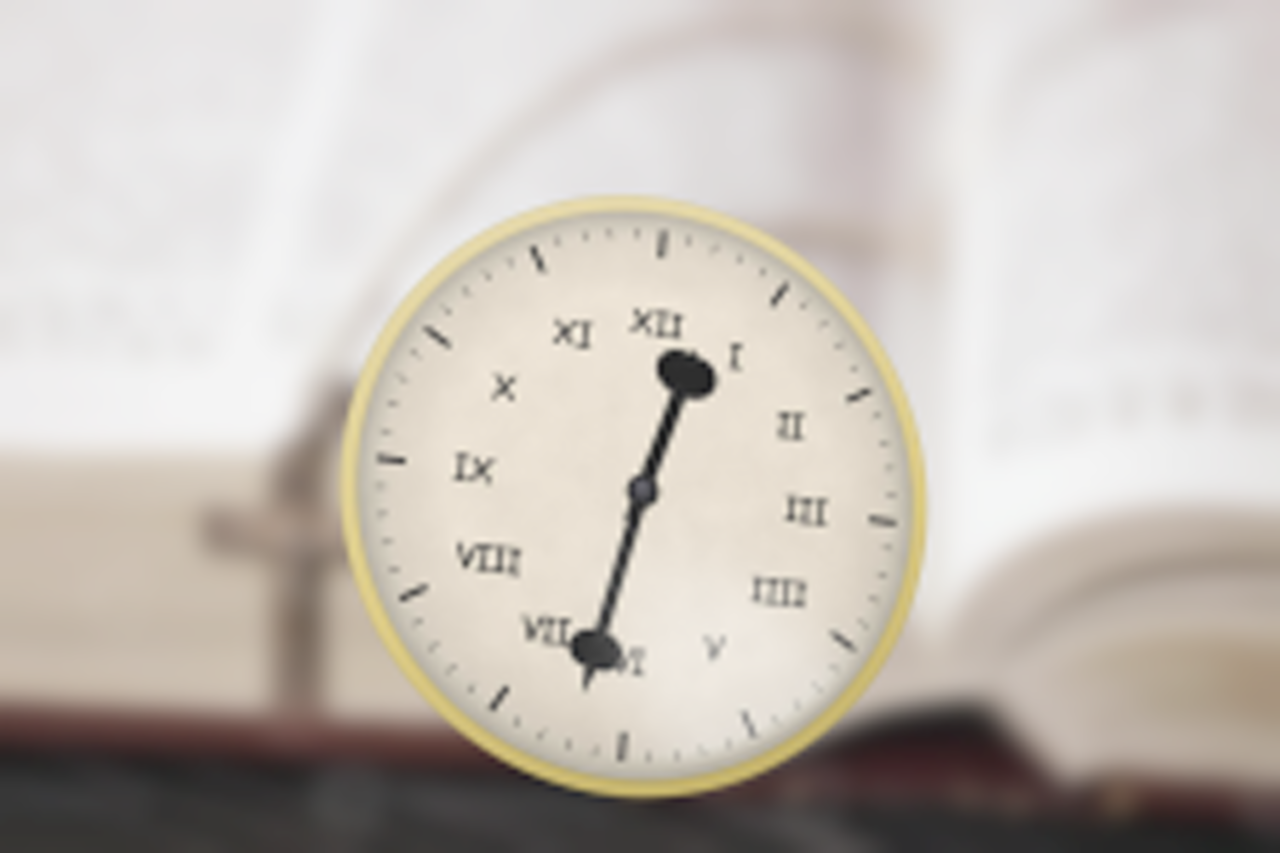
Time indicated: **12:32**
